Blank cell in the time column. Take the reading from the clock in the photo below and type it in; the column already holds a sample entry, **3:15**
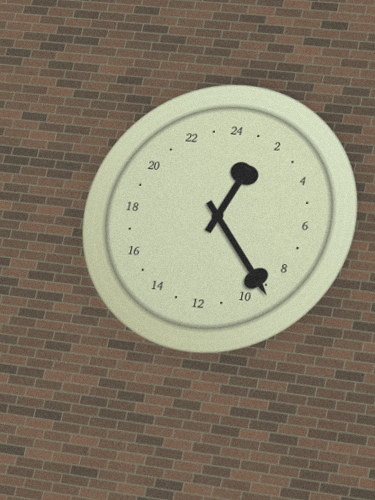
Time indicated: **1:23**
